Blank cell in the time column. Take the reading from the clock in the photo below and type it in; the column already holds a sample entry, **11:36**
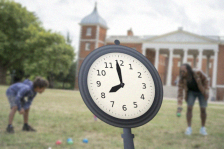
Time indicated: **7:59**
